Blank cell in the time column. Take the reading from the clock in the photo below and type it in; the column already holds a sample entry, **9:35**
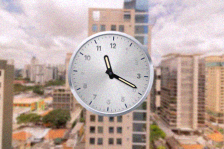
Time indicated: **11:19**
